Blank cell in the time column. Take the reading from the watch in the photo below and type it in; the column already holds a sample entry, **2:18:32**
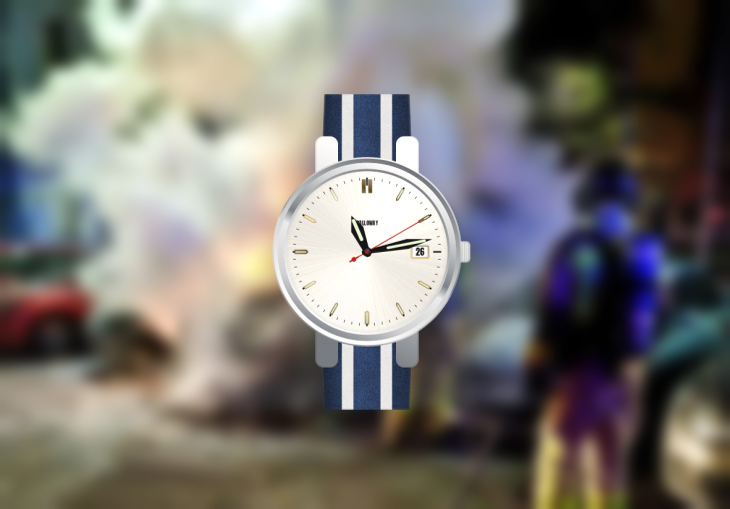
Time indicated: **11:13:10**
